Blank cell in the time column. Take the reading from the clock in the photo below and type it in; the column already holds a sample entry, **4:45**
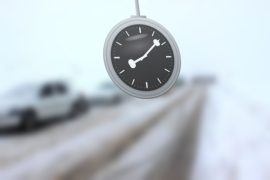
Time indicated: **8:08**
